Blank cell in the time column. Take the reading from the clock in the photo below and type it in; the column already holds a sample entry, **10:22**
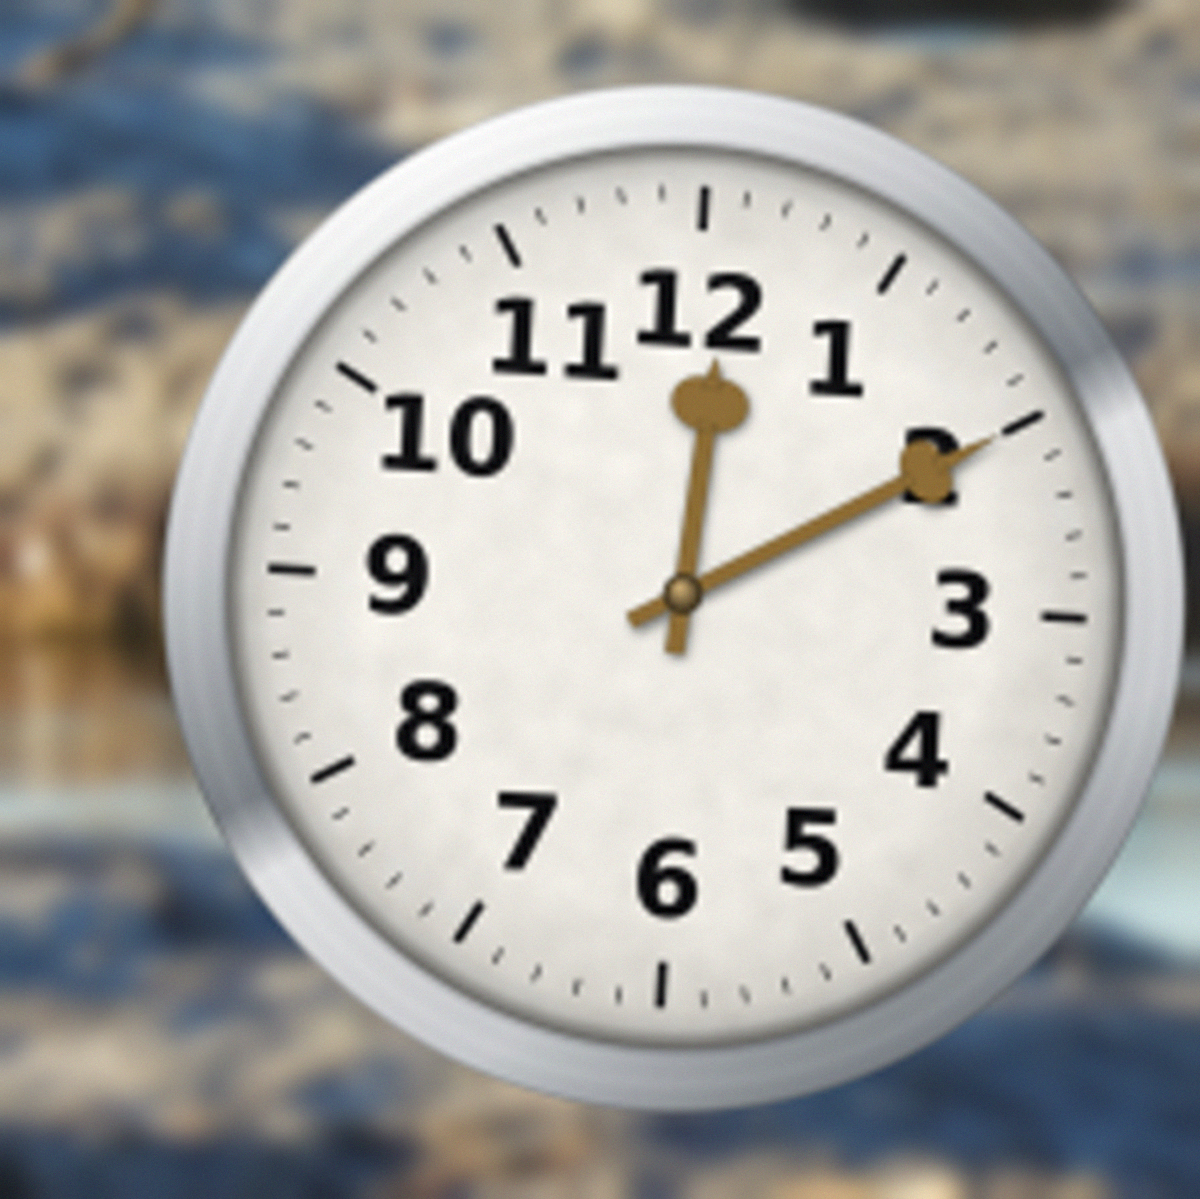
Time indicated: **12:10**
